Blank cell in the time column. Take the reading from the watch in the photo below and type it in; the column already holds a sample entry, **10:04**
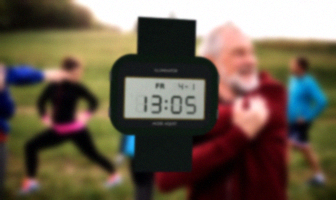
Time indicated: **13:05**
